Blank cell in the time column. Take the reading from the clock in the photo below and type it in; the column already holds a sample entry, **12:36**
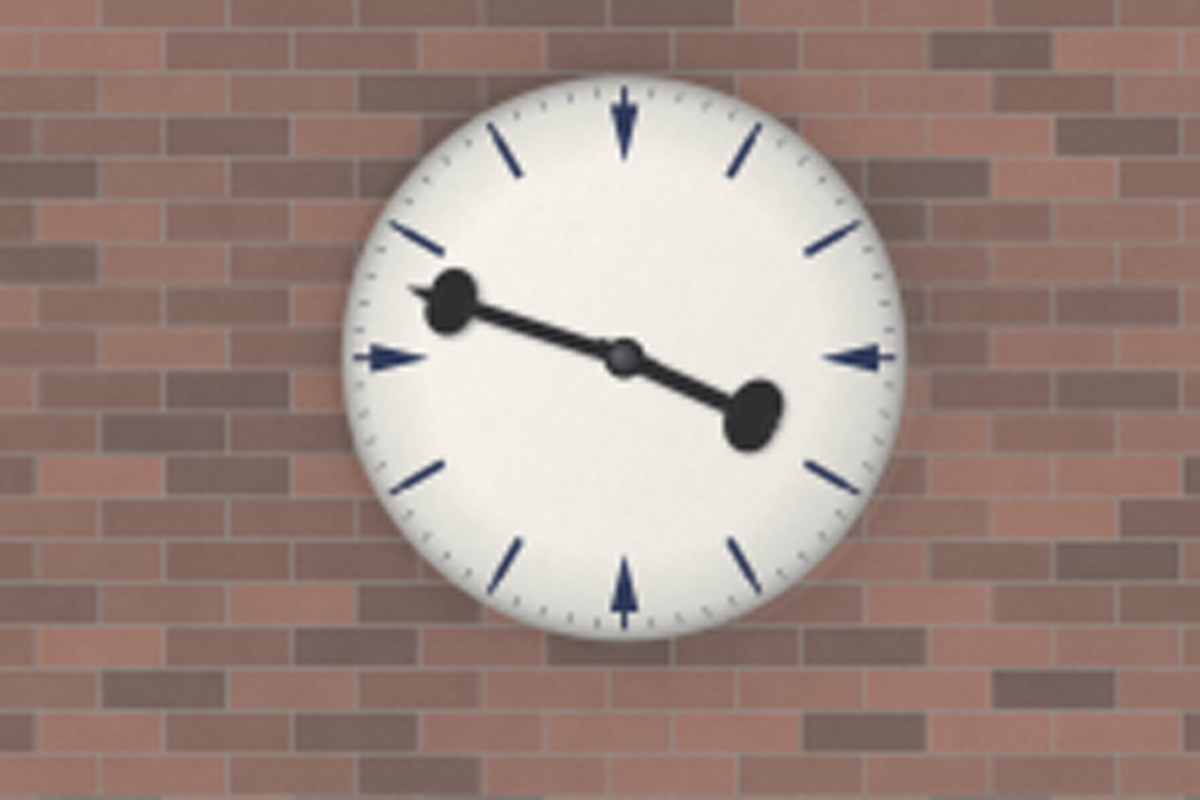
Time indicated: **3:48**
